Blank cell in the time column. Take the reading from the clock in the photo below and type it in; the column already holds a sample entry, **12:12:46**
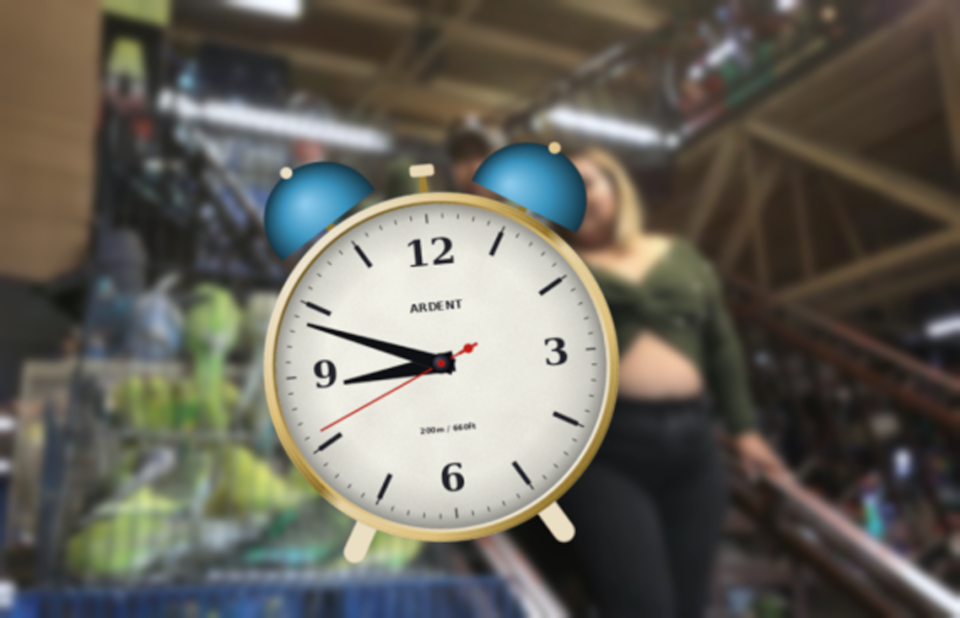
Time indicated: **8:48:41**
